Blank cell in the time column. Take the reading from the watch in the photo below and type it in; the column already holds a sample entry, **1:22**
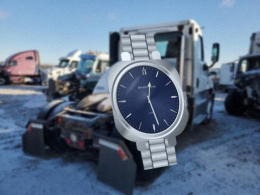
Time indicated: **12:28**
